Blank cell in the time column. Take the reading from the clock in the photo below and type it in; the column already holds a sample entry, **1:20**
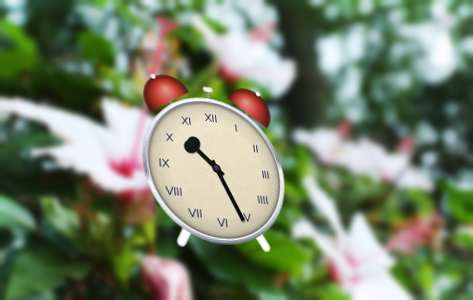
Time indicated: **10:26**
